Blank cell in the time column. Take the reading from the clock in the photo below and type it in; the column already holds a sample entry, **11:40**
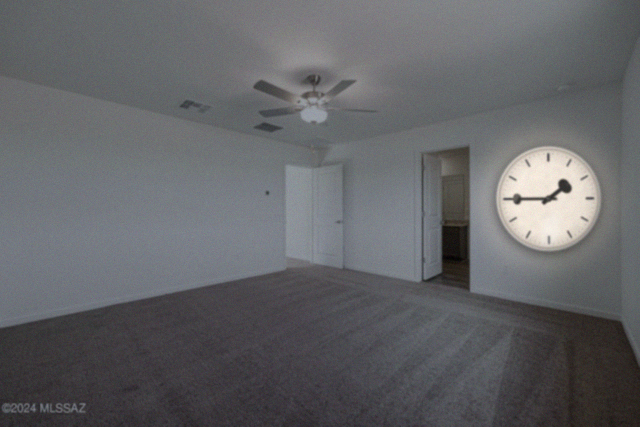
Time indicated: **1:45**
